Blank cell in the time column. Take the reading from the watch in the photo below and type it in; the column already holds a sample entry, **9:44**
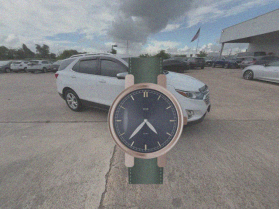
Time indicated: **4:37**
